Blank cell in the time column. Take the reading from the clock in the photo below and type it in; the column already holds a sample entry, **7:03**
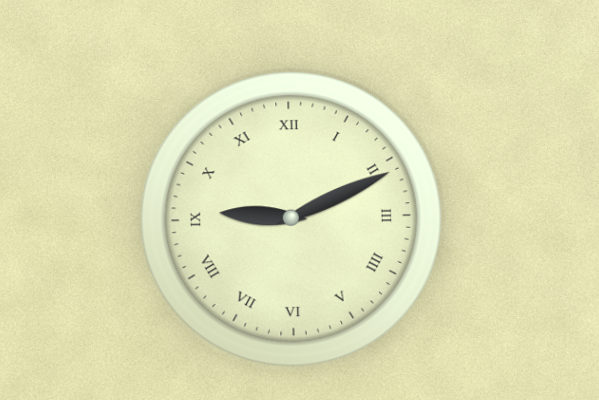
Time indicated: **9:11**
